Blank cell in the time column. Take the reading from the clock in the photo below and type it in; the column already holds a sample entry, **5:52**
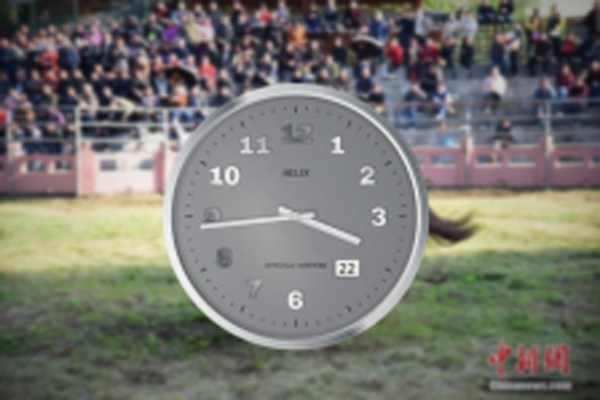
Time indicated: **3:44**
